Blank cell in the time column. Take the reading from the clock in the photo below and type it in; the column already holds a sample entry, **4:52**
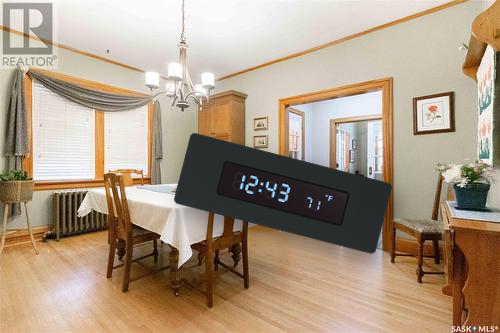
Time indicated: **12:43**
